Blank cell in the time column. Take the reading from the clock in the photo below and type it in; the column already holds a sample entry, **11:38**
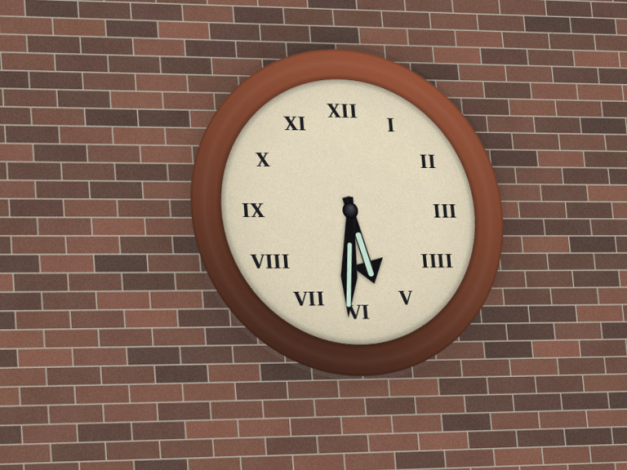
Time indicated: **5:31**
